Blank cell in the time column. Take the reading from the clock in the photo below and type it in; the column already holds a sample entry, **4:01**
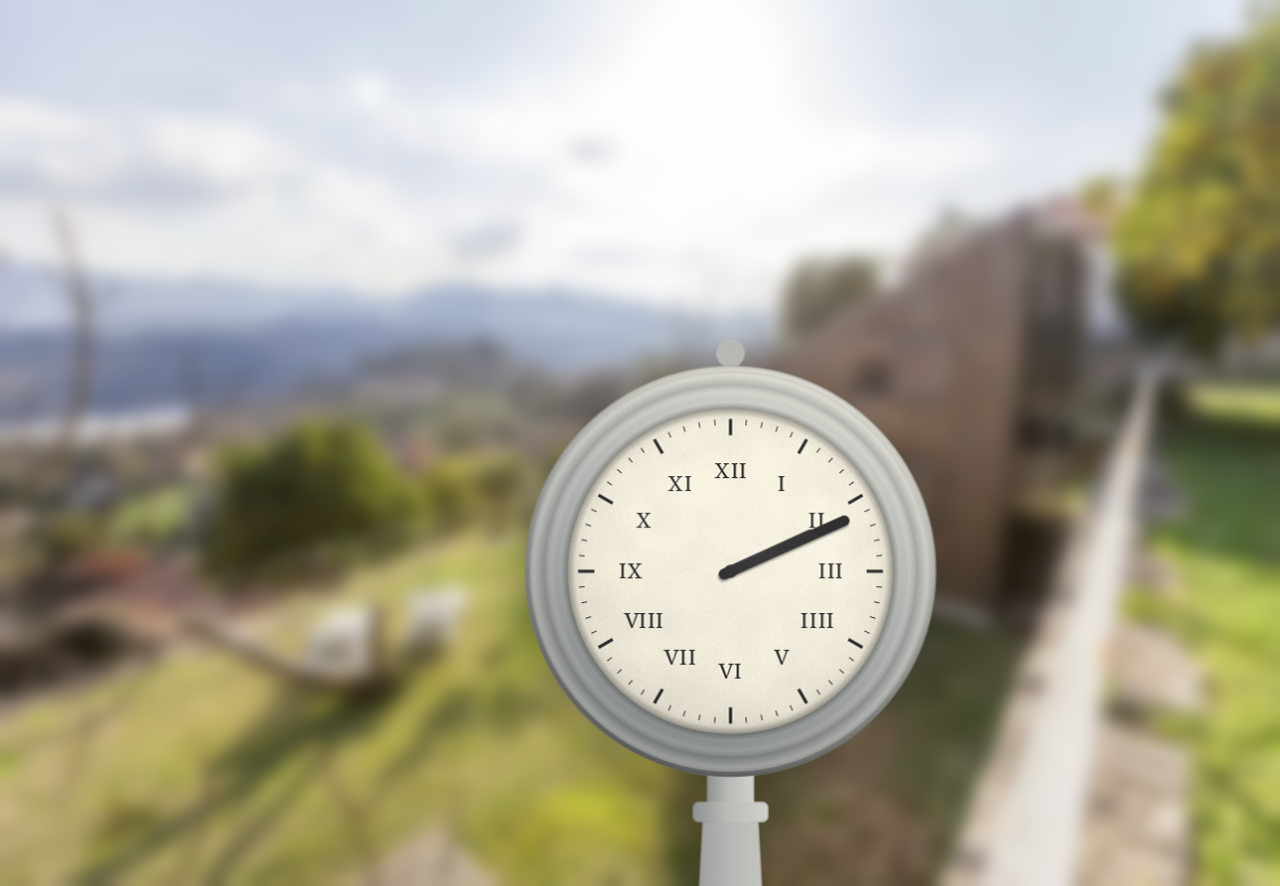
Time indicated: **2:11**
